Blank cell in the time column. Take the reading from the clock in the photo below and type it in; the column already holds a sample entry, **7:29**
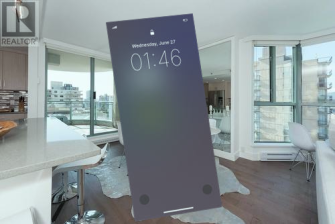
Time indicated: **1:46**
